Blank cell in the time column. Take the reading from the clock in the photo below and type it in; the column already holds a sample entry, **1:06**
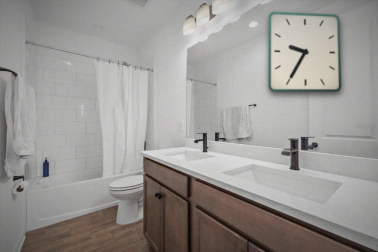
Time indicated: **9:35**
